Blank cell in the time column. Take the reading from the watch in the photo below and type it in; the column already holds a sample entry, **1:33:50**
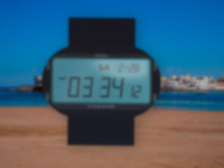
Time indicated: **3:34:12**
